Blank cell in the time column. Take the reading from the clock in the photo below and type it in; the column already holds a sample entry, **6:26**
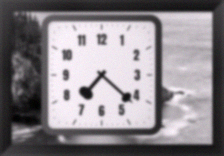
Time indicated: **7:22**
